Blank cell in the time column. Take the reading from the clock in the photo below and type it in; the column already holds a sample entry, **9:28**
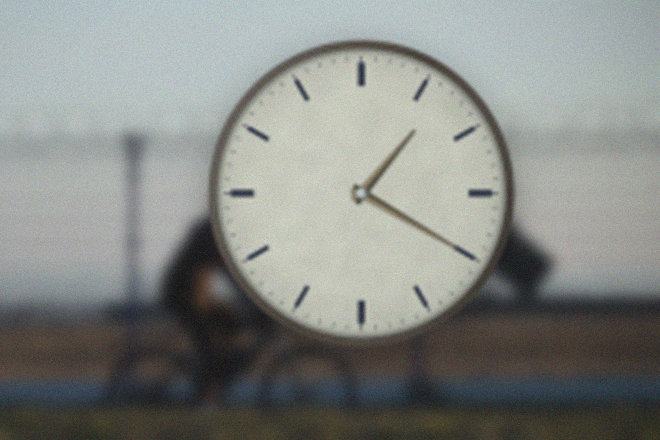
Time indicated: **1:20**
